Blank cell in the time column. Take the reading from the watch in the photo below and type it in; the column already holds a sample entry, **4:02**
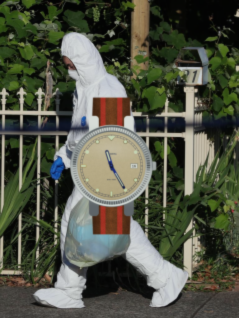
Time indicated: **11:25**
